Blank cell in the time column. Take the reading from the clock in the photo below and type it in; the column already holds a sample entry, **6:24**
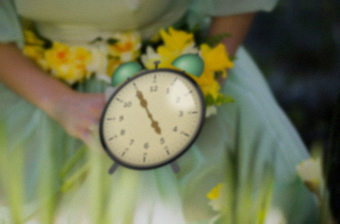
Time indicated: **4:55**
